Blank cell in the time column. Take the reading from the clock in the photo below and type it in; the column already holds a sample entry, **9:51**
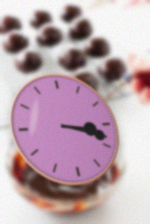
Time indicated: **3:18**
